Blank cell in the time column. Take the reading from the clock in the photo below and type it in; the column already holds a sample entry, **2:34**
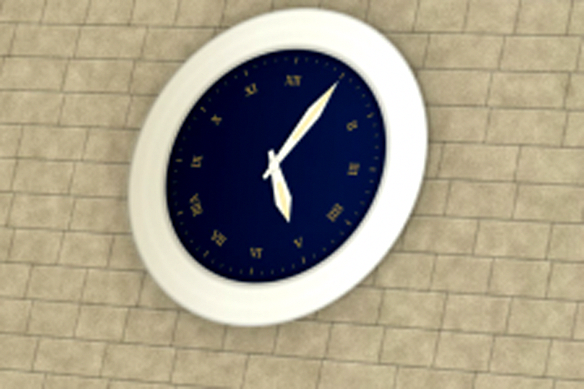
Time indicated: **5:05**
